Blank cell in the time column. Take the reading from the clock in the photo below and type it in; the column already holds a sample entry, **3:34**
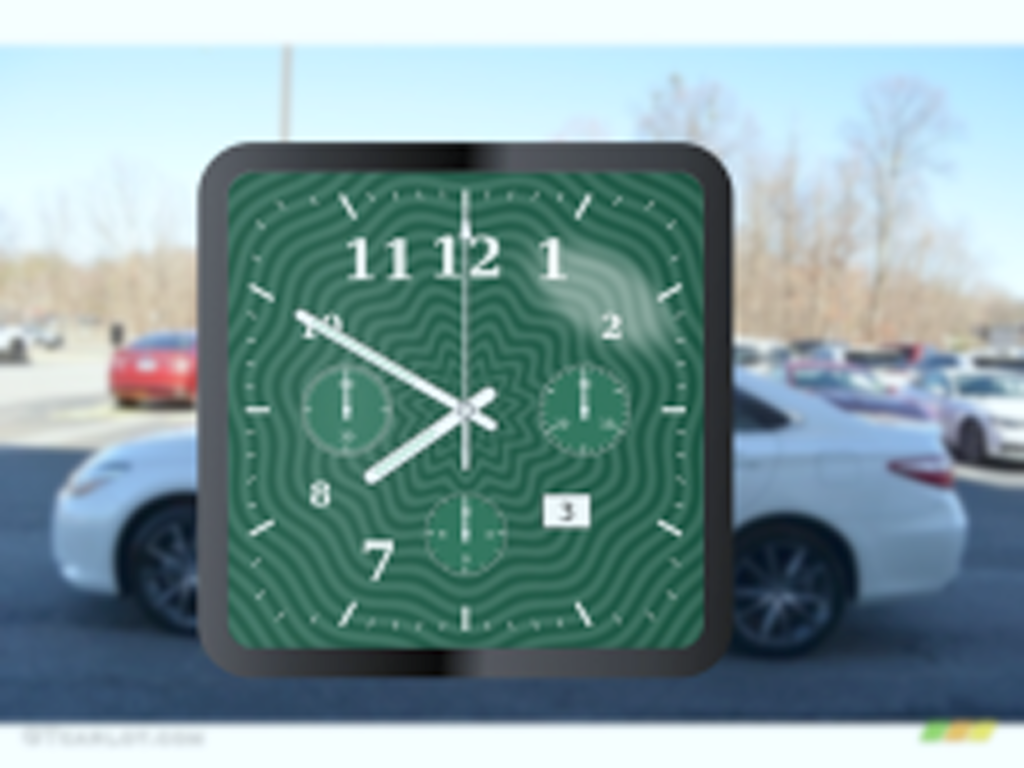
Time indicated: **7:50**
